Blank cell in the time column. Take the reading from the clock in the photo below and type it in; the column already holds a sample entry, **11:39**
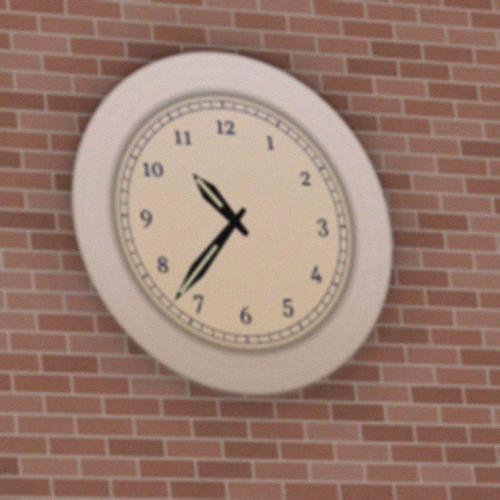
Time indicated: **10:37**
